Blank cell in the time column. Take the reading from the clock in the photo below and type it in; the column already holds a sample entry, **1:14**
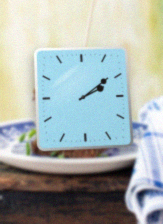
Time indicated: **2:09**
